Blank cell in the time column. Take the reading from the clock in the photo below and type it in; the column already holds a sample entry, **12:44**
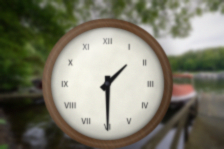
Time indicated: **1:30**
